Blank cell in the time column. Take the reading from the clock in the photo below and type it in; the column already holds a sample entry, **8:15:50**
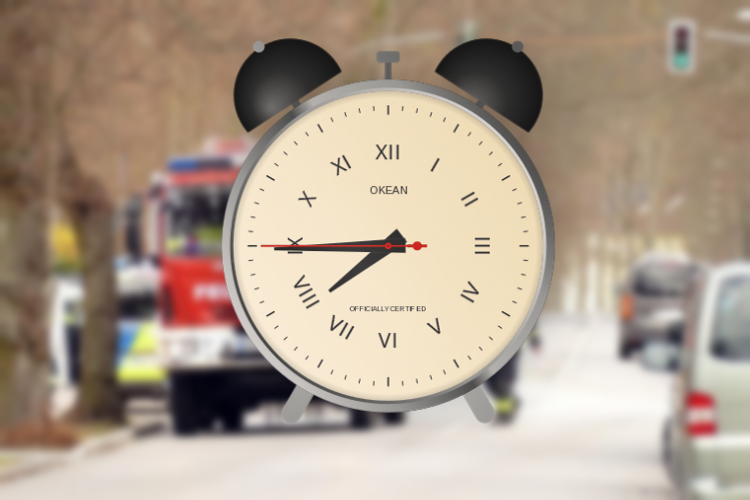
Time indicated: **7:44:45**
